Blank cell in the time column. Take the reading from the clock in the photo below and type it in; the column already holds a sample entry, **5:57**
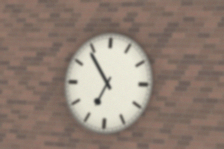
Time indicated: **6:54**
